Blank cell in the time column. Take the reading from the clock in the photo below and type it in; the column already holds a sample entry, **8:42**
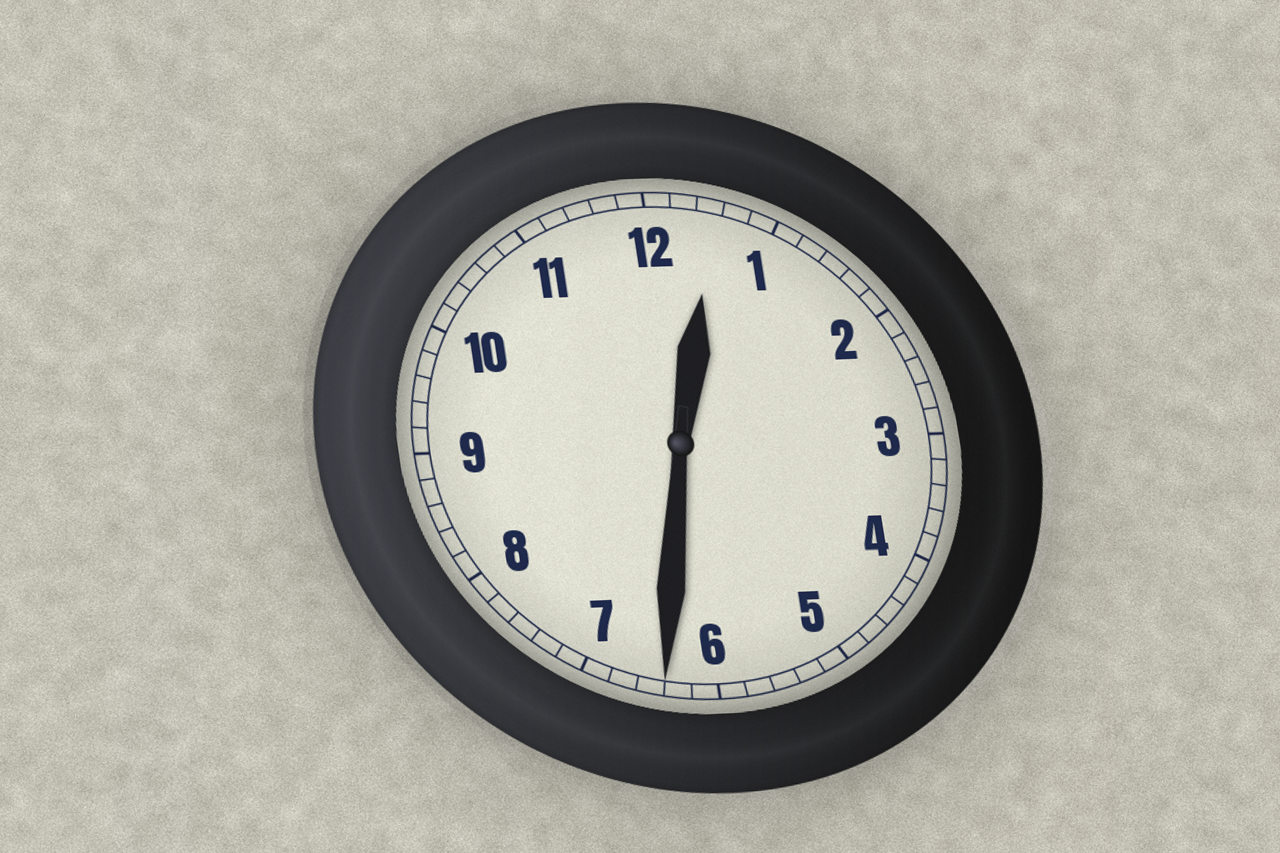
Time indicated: **12:32**
